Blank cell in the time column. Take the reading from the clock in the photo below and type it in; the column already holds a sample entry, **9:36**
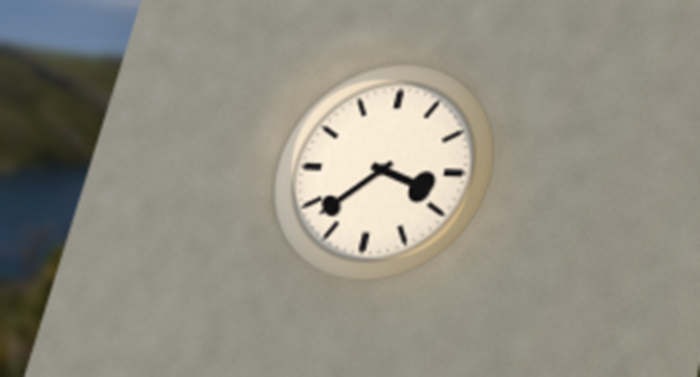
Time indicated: **3:38**
